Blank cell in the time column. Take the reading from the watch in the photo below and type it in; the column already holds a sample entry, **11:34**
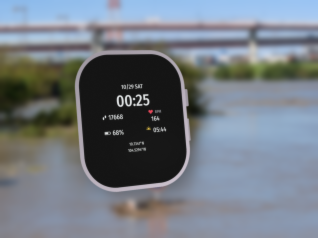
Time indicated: **0:25**
